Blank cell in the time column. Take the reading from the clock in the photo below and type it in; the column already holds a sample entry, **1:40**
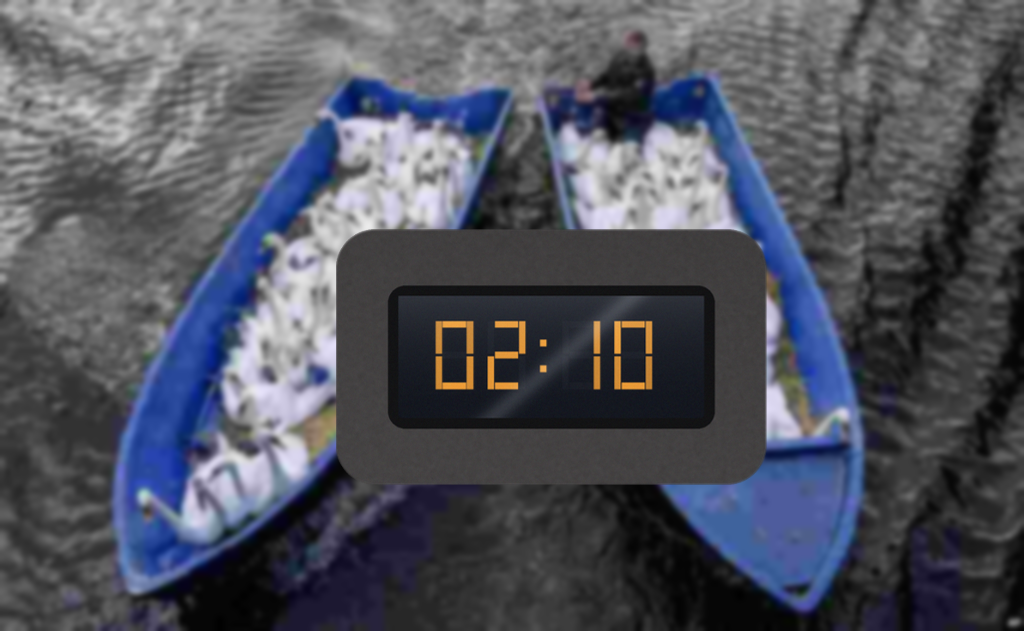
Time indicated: **2:10**
